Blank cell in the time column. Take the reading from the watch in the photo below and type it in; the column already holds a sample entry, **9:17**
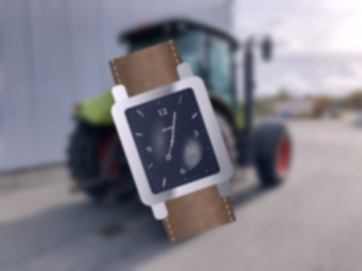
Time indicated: **7:04**
